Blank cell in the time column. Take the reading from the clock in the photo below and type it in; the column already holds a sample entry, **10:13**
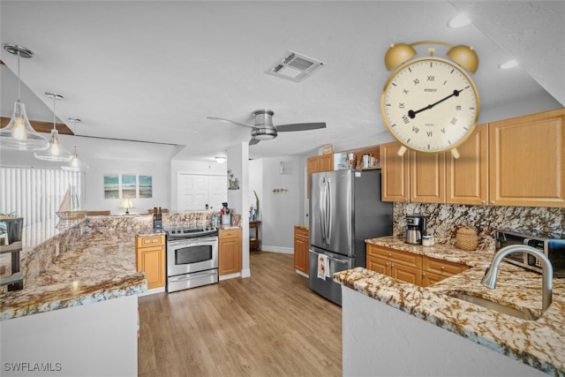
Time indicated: **8:10**
